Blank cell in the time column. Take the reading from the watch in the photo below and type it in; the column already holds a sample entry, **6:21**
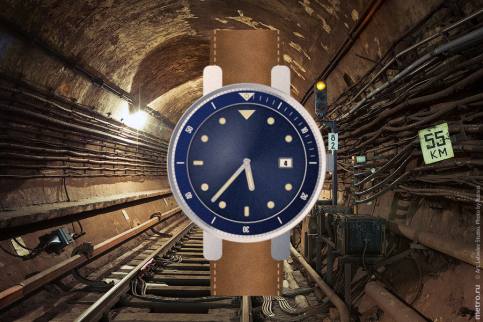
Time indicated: **5:37**
